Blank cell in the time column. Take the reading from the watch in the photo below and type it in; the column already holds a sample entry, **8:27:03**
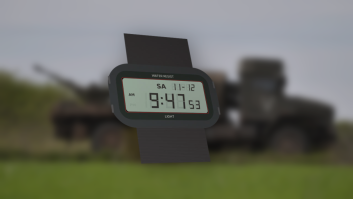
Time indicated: **9:47:53**
